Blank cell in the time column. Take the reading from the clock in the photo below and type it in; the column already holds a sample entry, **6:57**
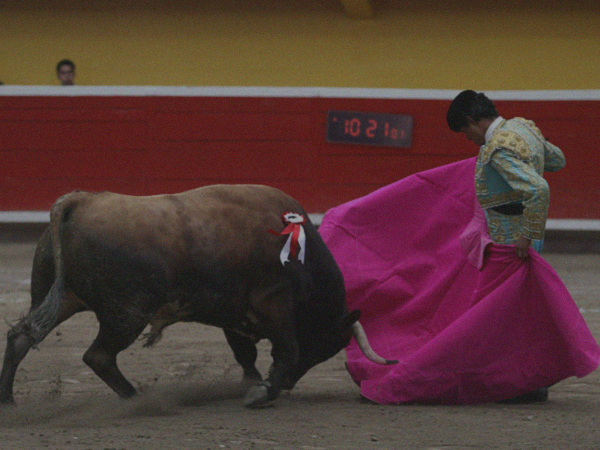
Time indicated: **10:21**
